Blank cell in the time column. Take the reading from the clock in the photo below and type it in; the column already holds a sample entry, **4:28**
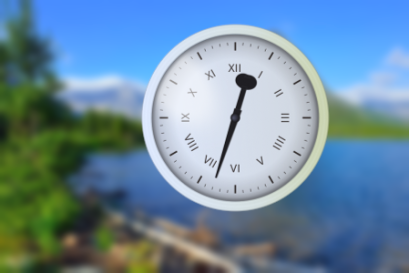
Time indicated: **12:33**
